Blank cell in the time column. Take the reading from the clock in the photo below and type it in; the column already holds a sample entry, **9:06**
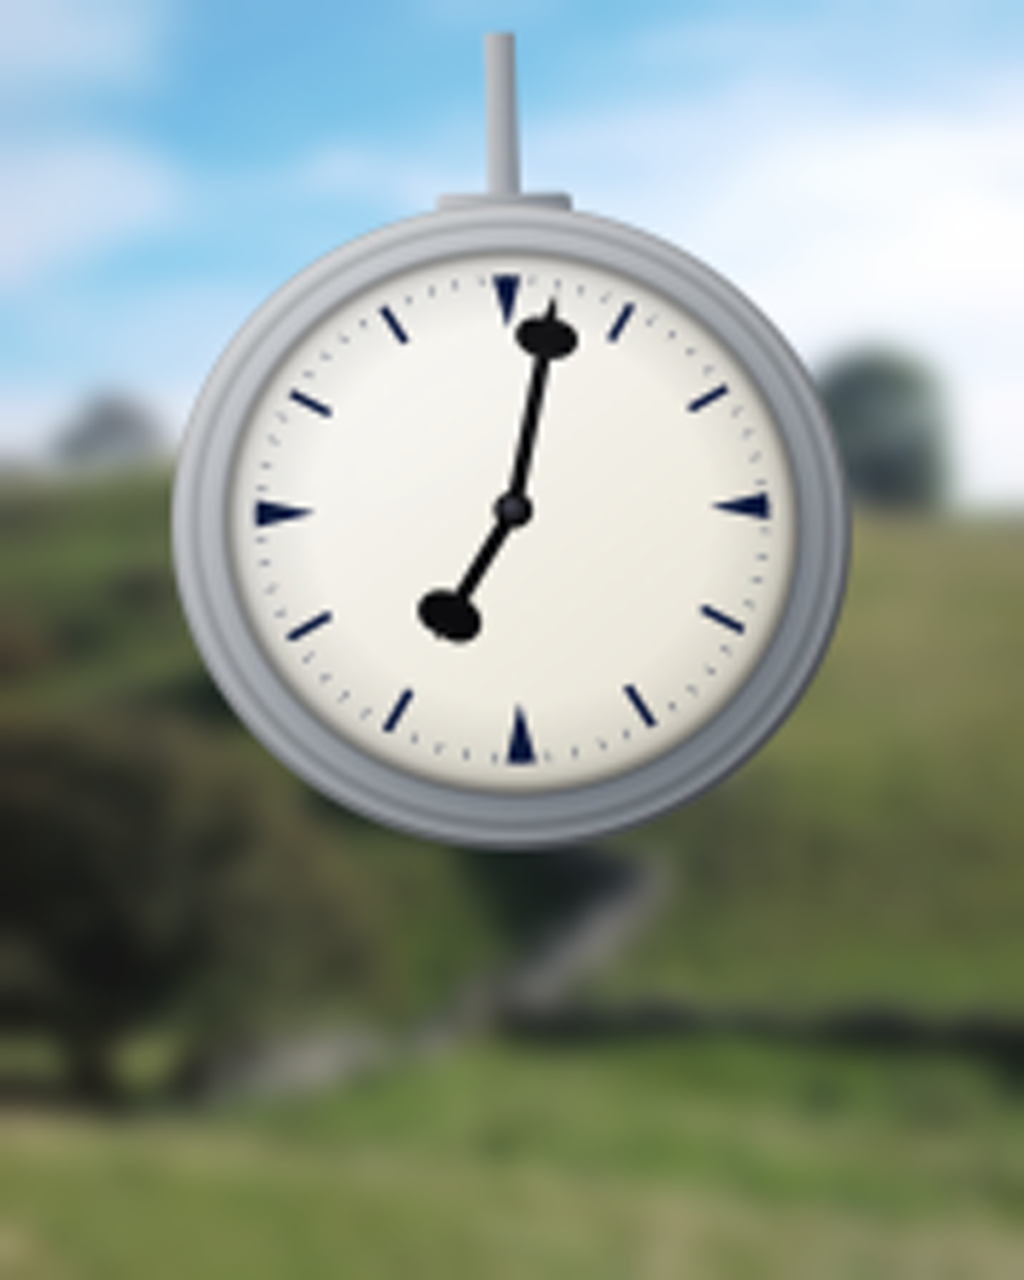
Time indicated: **7:02**
